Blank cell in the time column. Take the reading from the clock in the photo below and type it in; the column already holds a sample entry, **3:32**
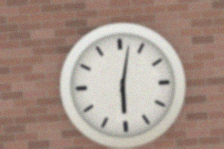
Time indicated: **6:02**
